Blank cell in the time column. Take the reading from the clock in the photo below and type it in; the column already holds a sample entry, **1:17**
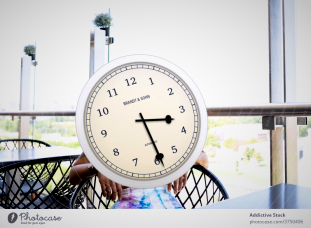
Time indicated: **3:29**
